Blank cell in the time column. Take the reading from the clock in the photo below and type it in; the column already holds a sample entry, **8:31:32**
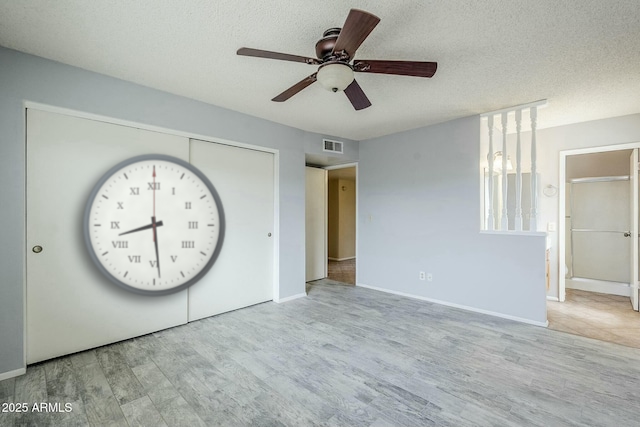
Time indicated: **8:29:00**
